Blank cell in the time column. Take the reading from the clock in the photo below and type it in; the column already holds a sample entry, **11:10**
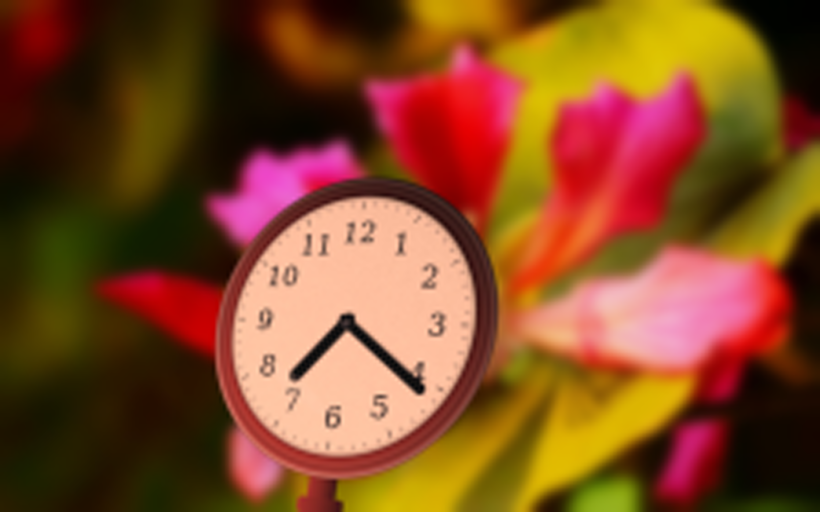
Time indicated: **7:21**
